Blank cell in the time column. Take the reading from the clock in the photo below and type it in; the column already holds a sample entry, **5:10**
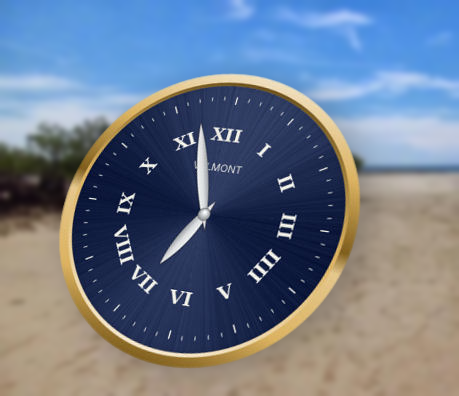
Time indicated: **6:57**
